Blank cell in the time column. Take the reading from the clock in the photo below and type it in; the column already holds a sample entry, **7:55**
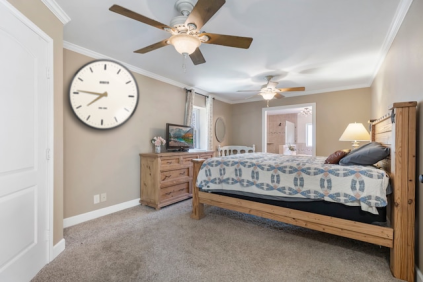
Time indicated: **7:46**
